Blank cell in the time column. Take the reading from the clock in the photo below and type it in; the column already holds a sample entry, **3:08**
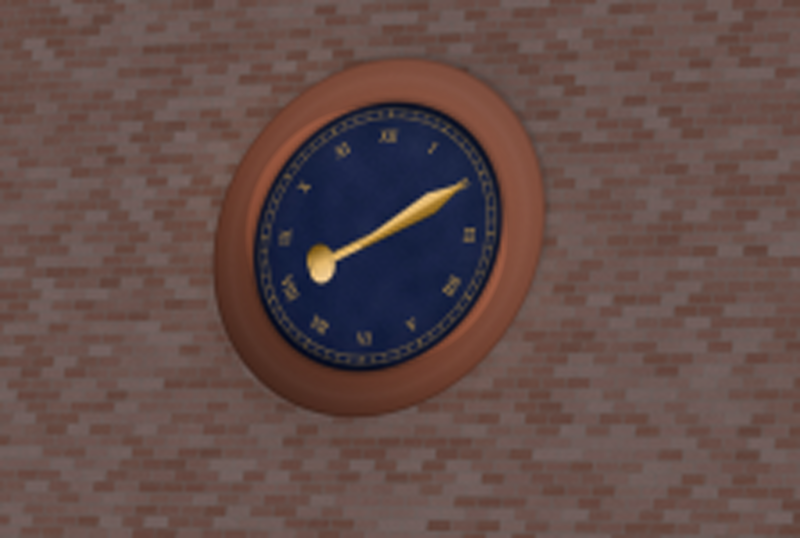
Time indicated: **8:10**
